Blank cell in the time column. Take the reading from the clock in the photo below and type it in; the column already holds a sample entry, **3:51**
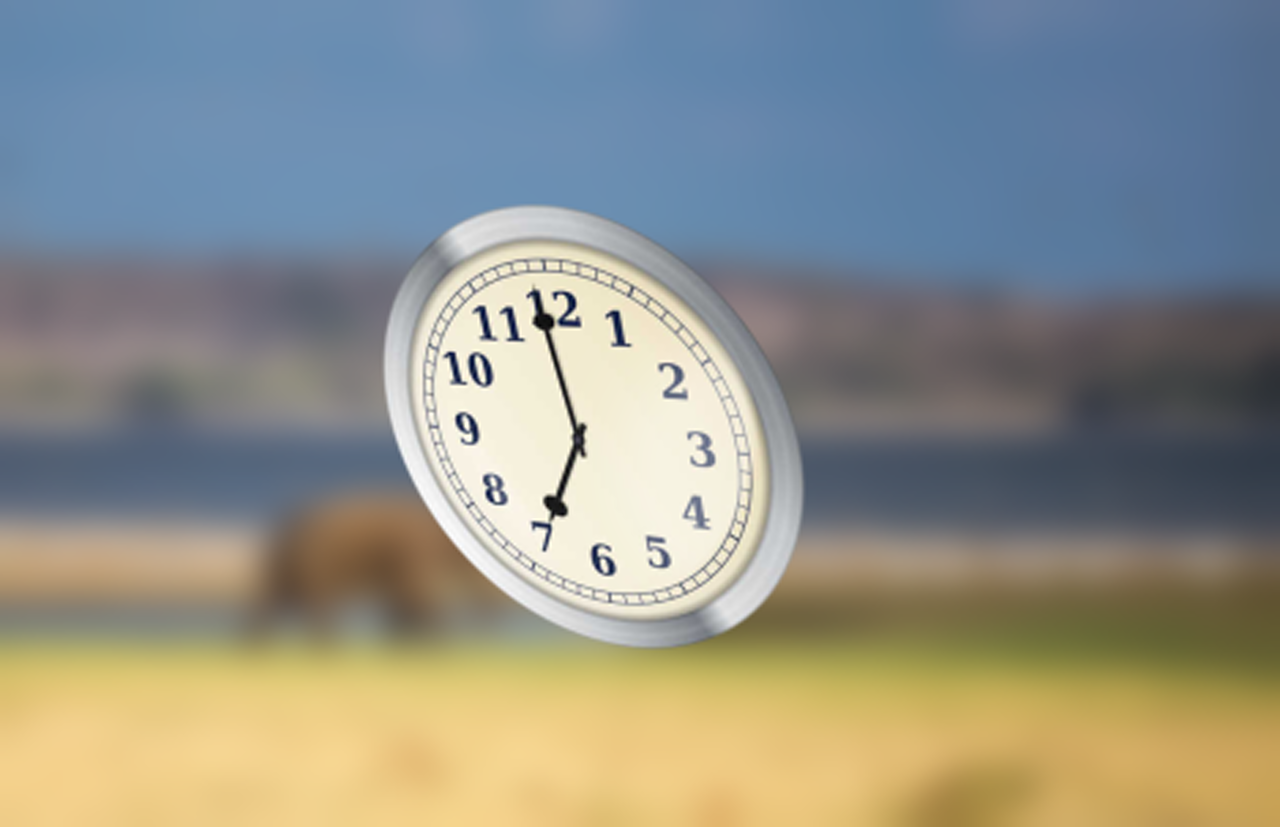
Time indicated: **6:59**
